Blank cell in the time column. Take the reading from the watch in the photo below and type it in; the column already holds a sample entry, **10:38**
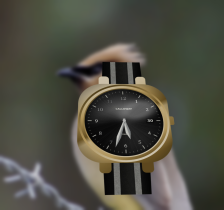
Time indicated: **5:33**
